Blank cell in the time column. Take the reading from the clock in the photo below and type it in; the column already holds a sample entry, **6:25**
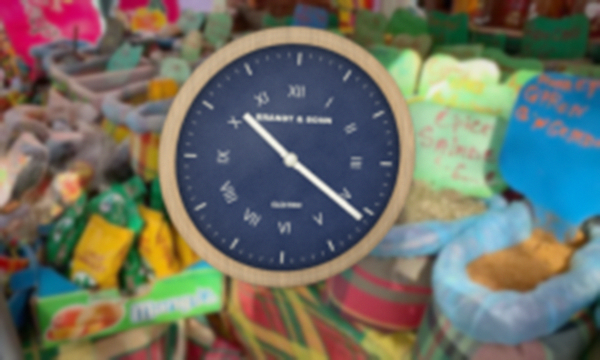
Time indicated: **10:21**
